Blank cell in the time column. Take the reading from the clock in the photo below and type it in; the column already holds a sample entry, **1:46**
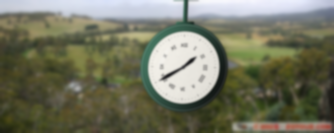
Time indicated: **1:40**
